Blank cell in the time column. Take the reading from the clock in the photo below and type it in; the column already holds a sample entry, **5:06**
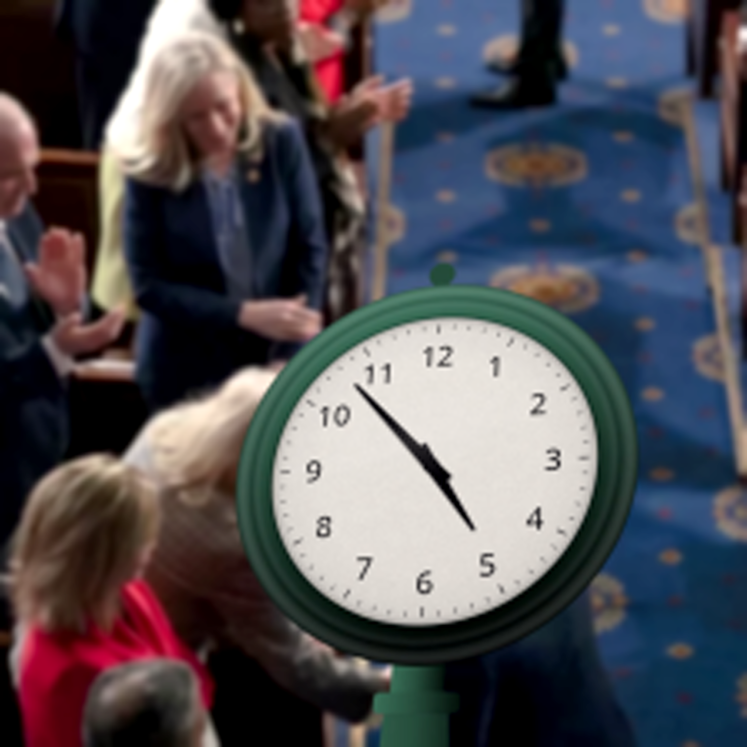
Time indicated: **4:53**
